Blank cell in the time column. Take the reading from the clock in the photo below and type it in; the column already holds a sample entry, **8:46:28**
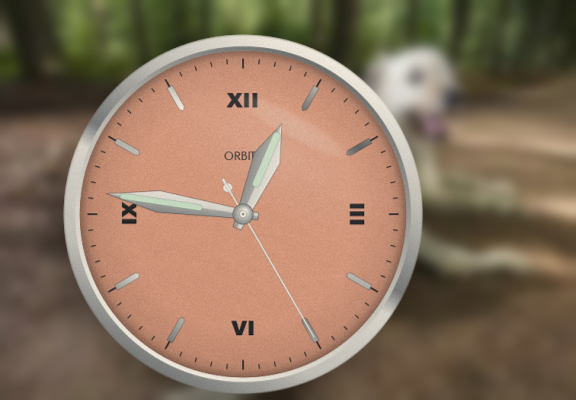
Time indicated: **12:46:25**
